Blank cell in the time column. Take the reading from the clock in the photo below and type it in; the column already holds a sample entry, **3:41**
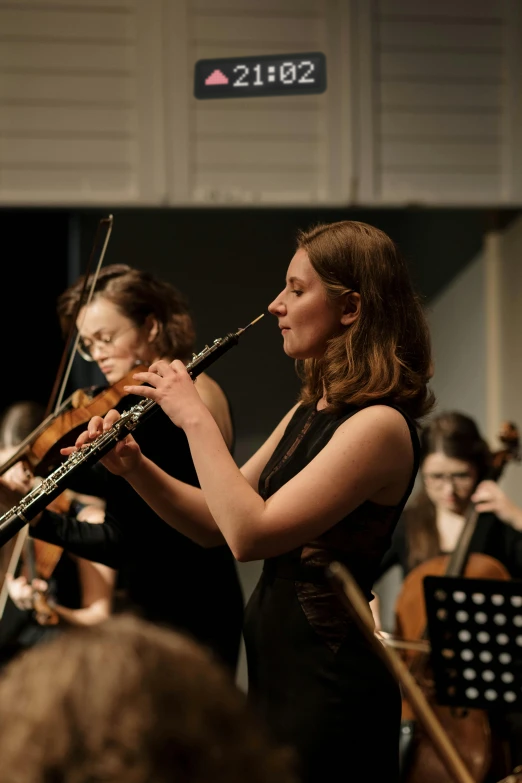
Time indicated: **21:02**
